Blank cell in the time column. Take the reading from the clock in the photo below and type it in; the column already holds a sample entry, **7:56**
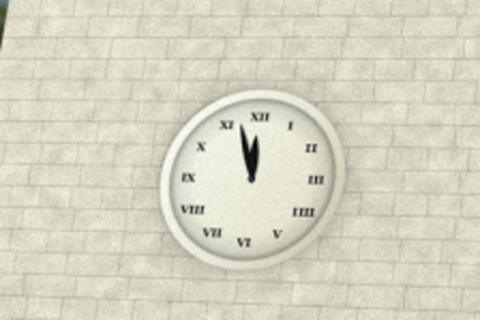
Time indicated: **11:57**
